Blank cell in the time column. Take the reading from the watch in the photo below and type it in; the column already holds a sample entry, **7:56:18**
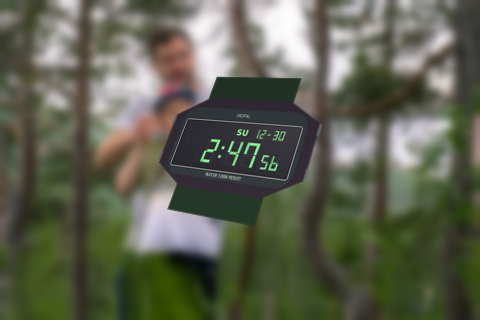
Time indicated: **2:47:56**
